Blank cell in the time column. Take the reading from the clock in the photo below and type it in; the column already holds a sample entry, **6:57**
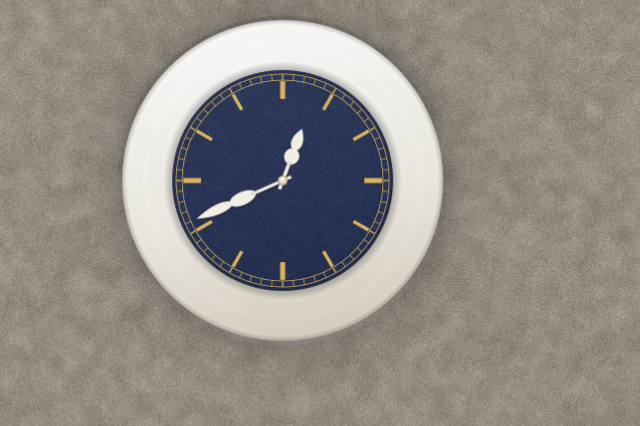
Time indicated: **12:41**
